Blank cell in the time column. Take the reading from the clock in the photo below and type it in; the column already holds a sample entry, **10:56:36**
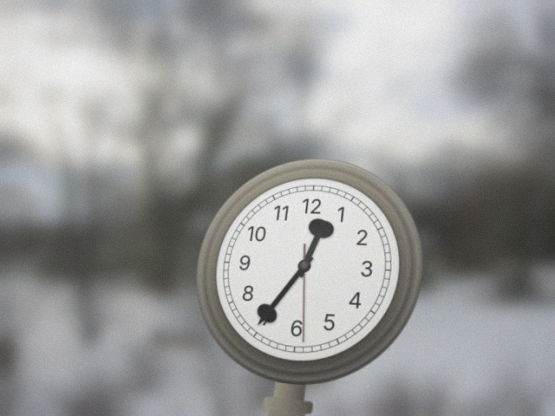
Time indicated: **12:35:29**
